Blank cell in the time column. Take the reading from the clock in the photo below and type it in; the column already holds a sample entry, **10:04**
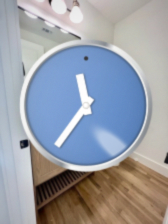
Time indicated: **11:36**
